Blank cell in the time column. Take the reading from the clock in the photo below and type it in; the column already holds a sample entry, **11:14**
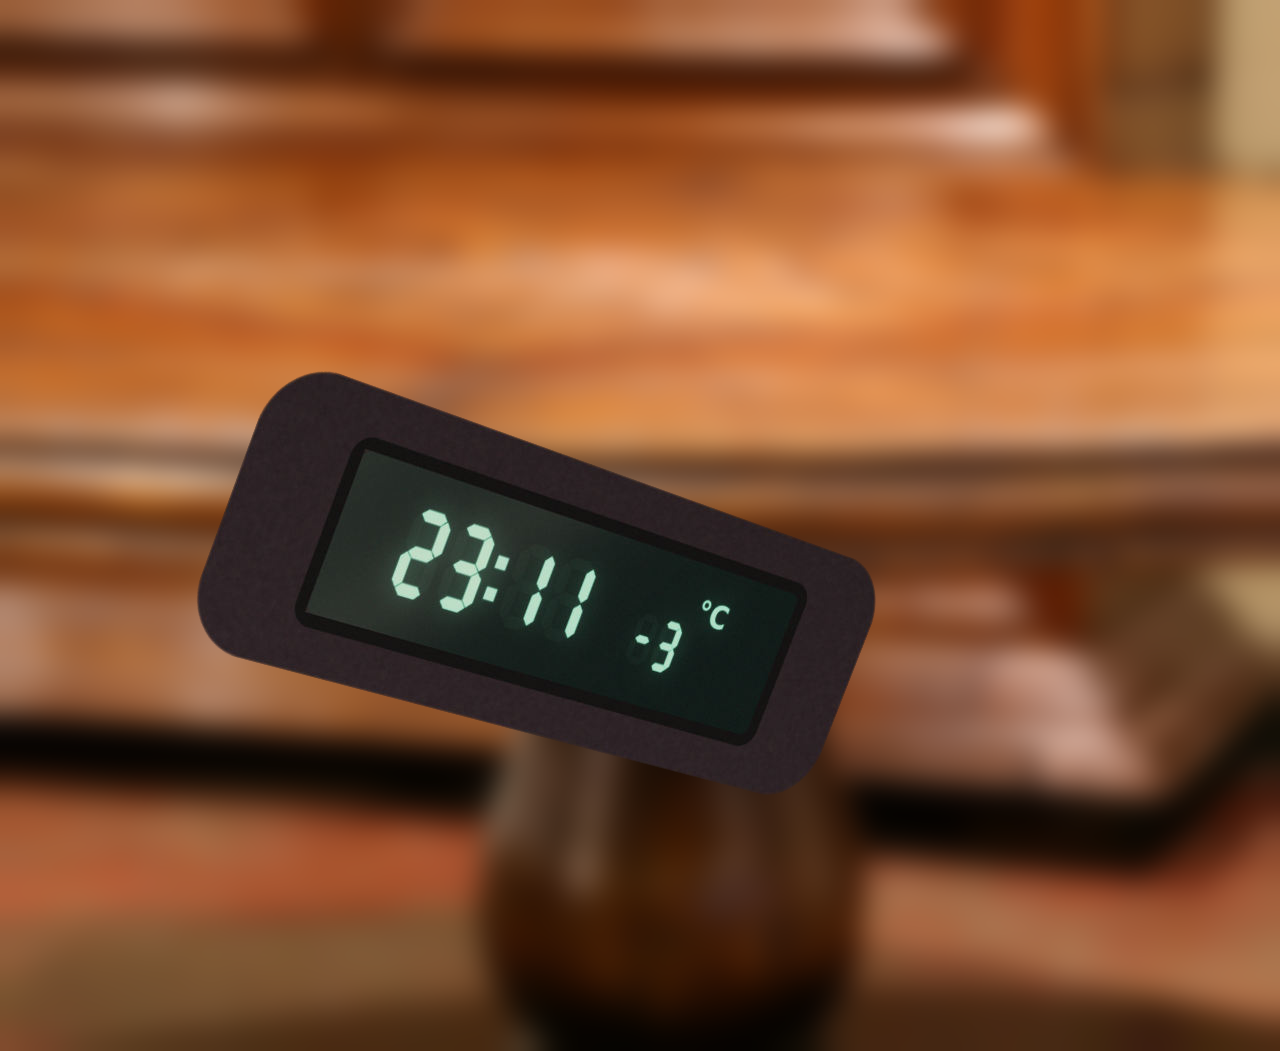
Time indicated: **23:11**
